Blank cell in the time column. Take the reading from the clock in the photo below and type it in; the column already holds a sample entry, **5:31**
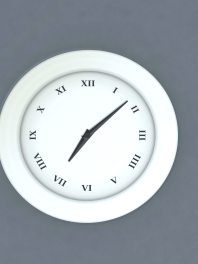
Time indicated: **7:08**
